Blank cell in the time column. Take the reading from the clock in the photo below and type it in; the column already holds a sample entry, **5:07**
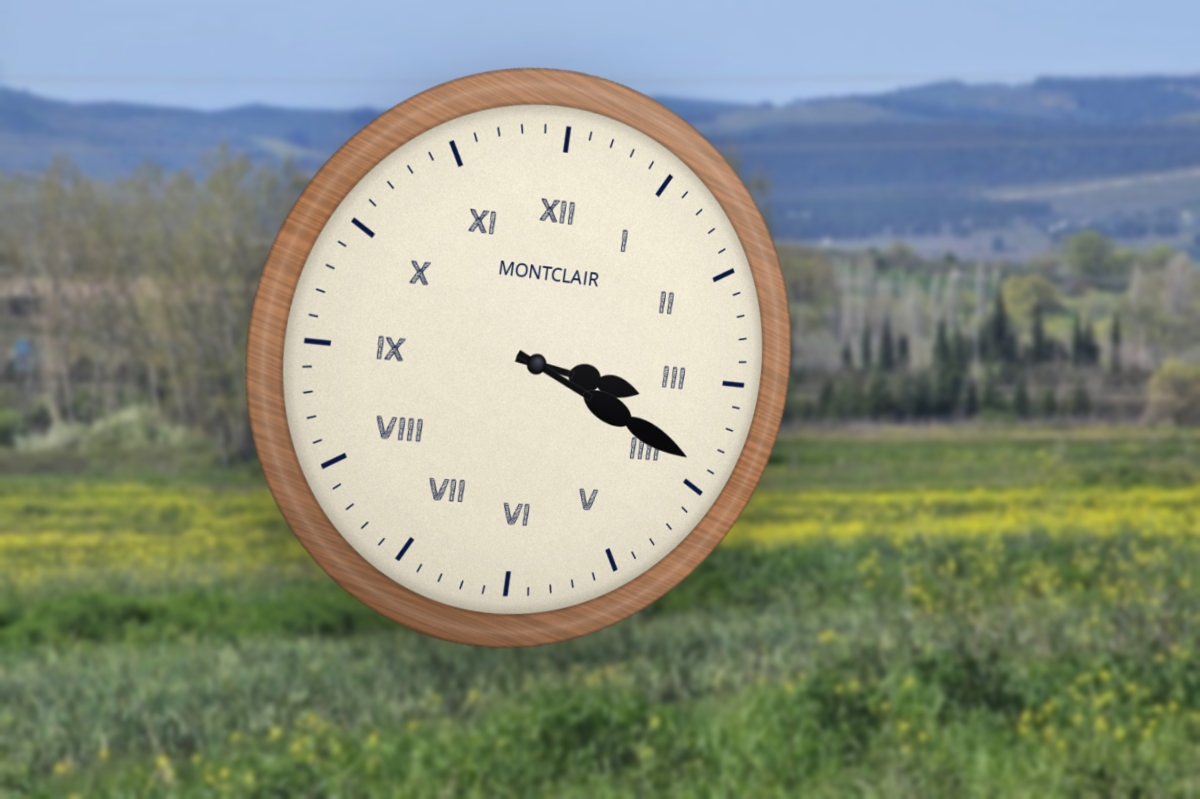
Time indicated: **3:19**
